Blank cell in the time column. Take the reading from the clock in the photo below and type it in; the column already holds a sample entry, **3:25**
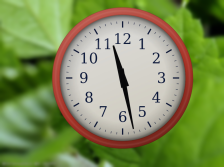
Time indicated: **11:28**
